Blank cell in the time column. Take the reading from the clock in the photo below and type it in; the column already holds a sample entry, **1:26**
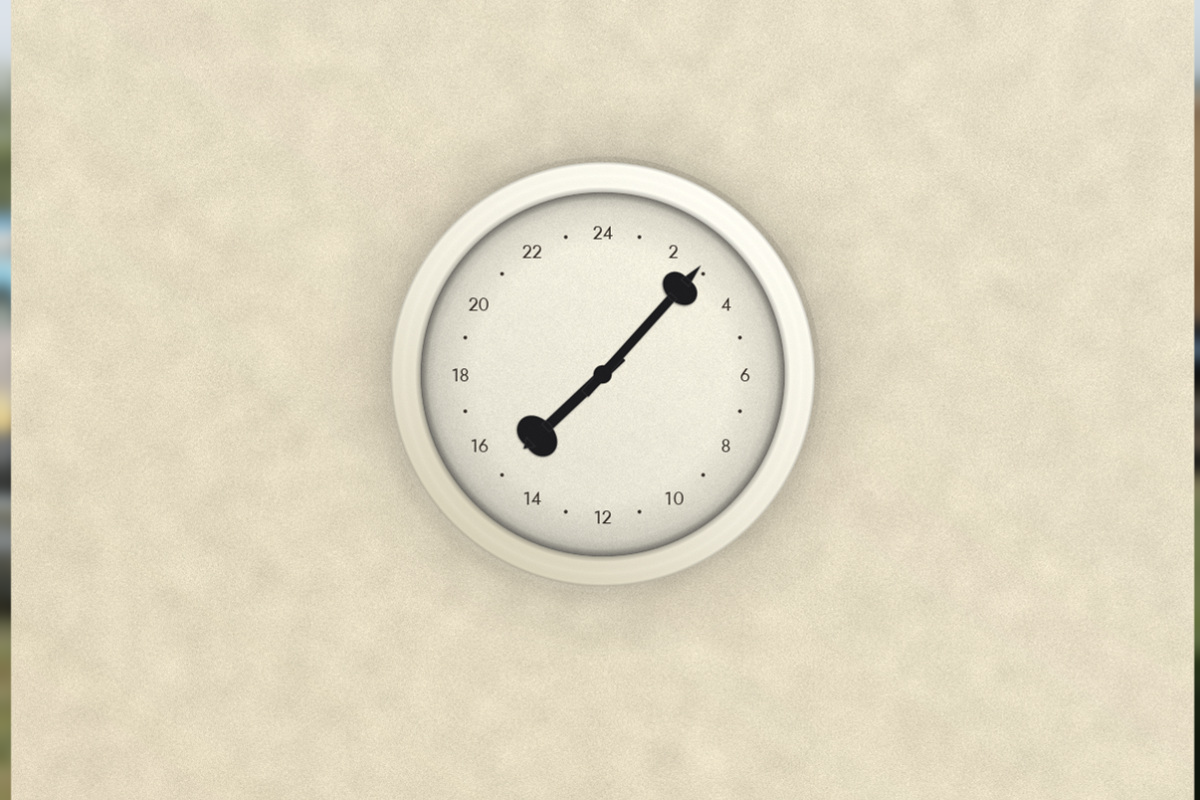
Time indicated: **15:07**
